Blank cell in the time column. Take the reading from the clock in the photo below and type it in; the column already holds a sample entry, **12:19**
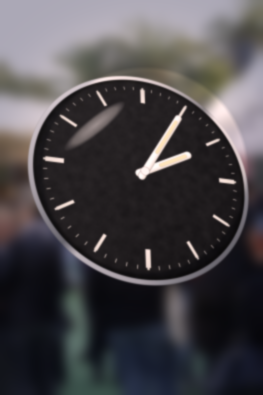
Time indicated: **2:05**
